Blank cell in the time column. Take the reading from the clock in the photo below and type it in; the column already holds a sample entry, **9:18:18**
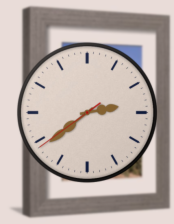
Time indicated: **2:38:39**
